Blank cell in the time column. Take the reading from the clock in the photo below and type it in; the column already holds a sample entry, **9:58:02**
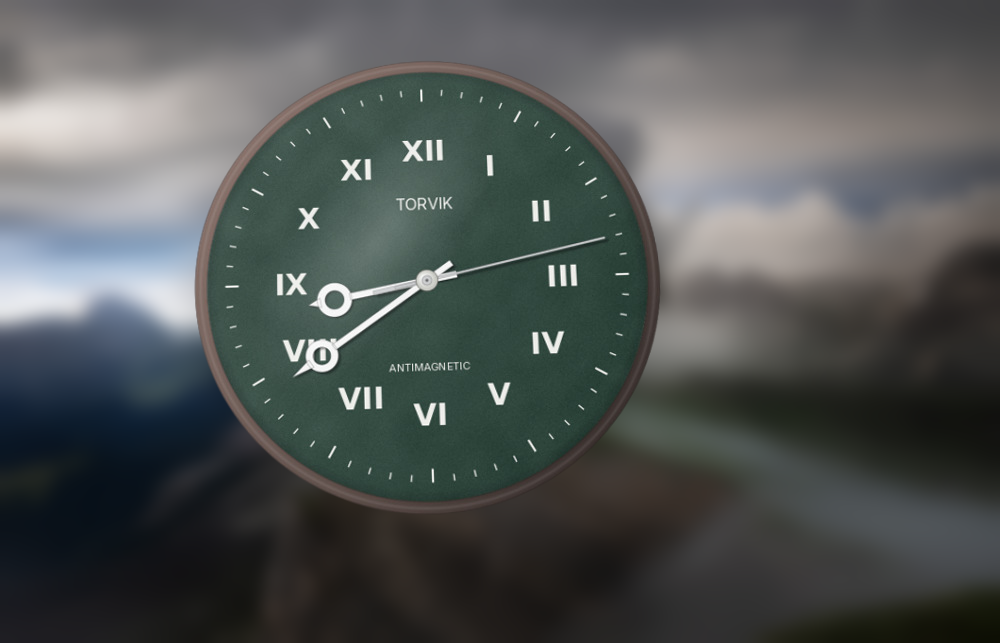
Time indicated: **8:39:13**
